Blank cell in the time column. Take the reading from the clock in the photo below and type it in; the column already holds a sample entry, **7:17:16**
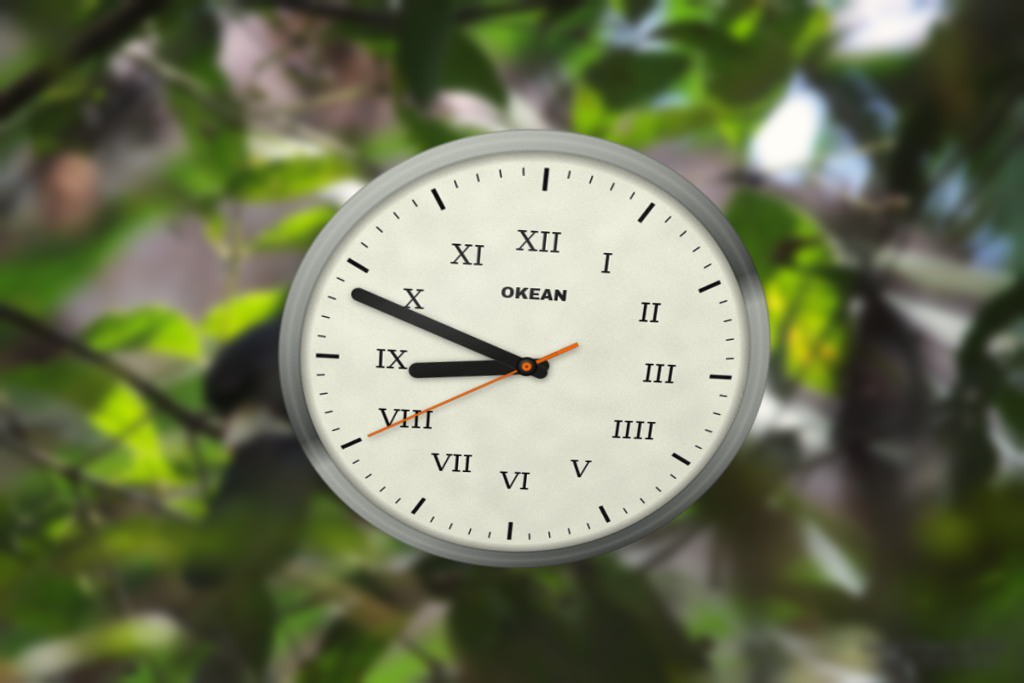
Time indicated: **8:48:40**
